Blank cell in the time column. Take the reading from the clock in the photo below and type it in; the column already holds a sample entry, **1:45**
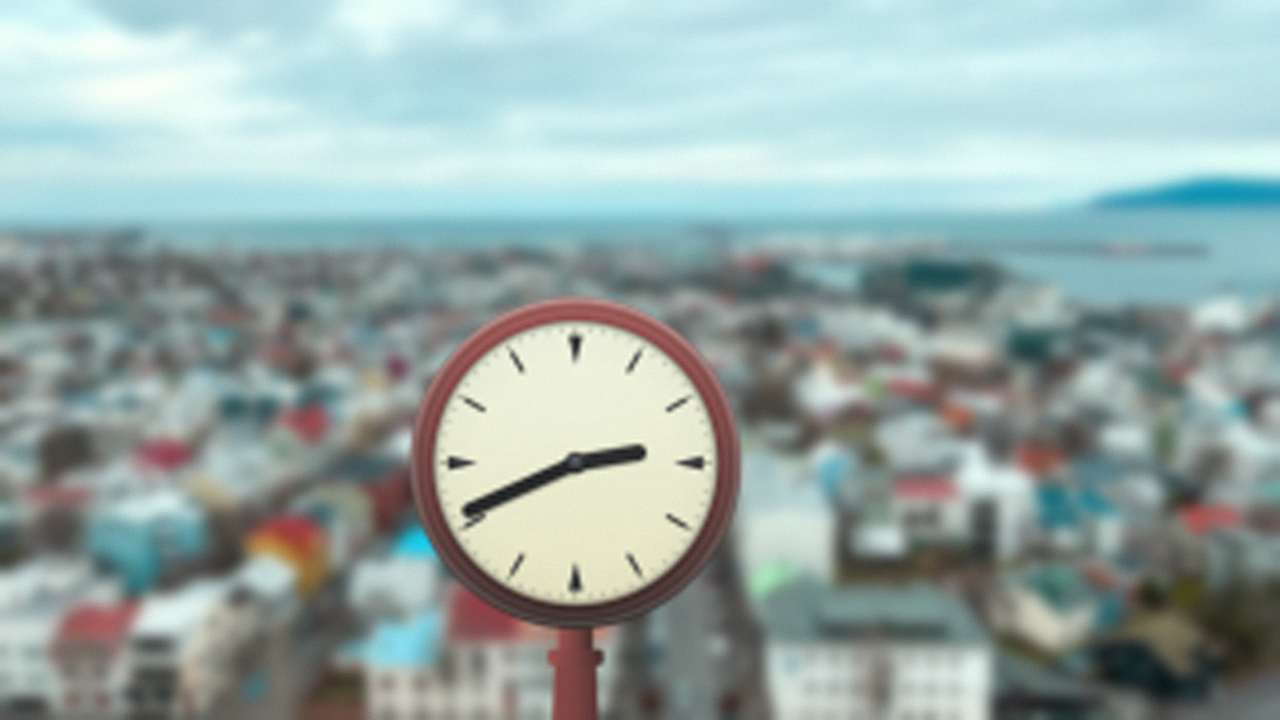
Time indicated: **2:41**
